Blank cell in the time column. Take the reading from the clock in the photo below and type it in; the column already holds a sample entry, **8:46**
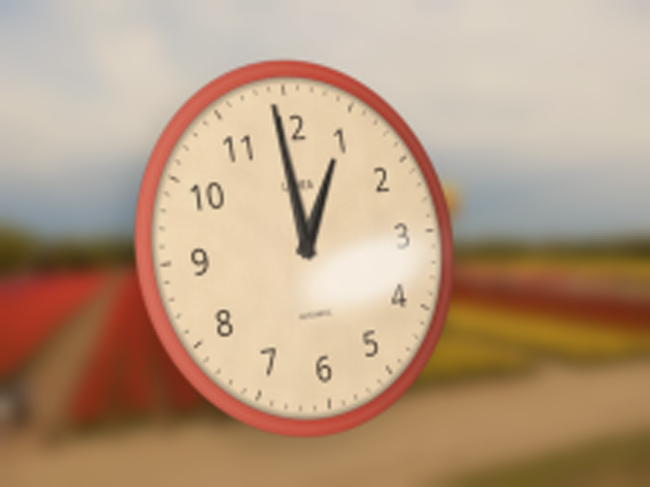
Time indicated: **12:59**
